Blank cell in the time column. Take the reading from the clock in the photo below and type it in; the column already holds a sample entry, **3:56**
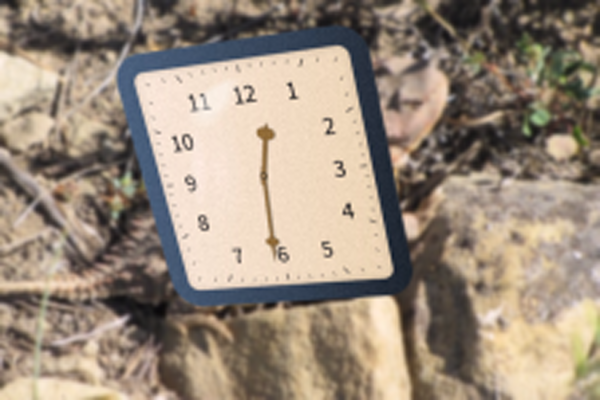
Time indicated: **12:31**
